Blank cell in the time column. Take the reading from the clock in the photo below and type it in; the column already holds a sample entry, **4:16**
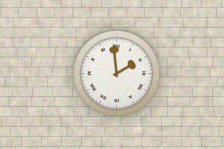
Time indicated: **1:59**
